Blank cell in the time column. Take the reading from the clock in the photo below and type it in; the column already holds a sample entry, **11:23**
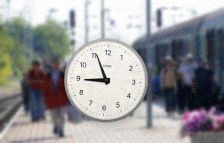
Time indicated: **8:56**
